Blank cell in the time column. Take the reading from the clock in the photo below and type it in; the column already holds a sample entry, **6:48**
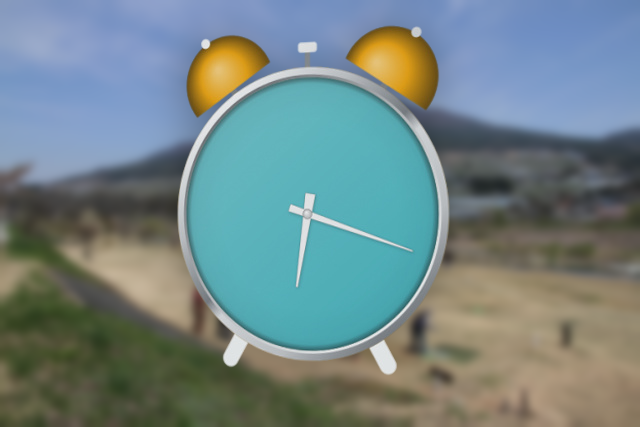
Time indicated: **6:18**
